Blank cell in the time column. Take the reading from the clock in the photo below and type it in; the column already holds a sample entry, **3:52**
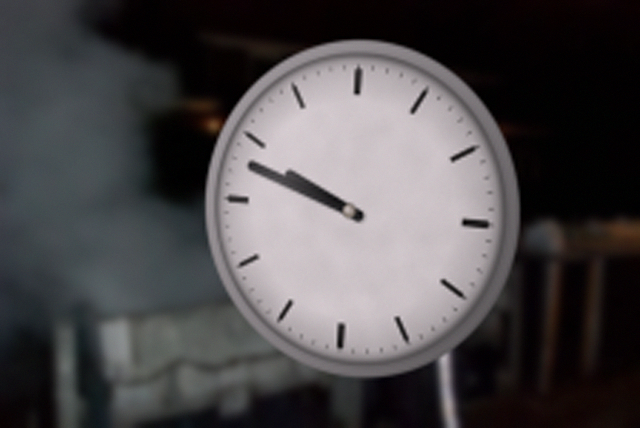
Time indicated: **9:48**
